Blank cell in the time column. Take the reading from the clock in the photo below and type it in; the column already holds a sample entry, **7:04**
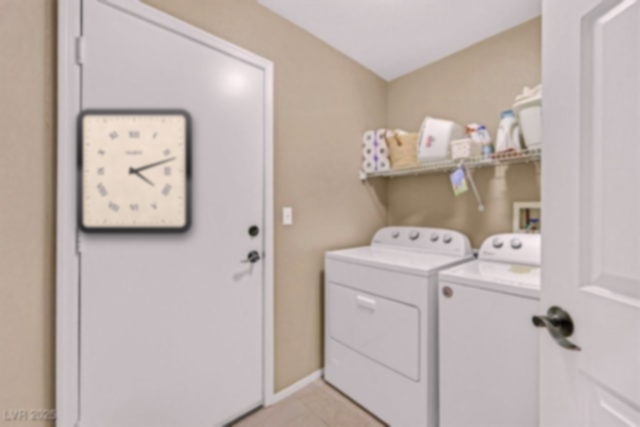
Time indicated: **4:12**
